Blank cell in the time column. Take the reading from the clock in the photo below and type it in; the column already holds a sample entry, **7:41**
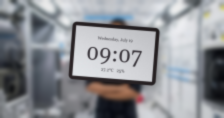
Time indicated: **9:07**
